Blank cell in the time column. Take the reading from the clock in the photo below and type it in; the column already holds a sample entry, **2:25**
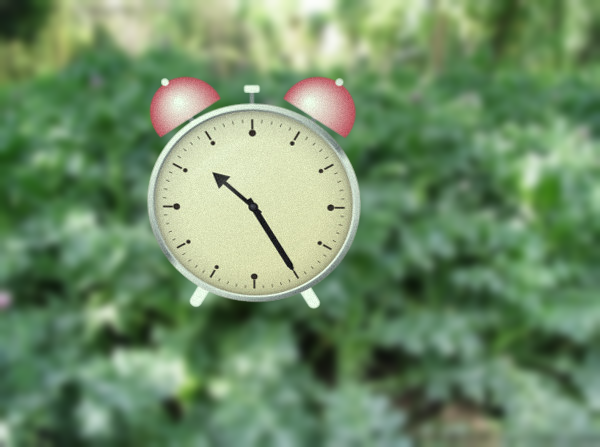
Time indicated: **10:25**
